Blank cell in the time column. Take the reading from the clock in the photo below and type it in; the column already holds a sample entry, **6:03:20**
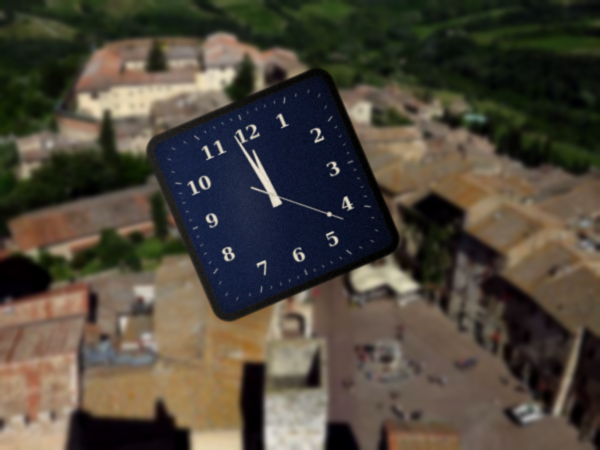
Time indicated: **11:58:22**
